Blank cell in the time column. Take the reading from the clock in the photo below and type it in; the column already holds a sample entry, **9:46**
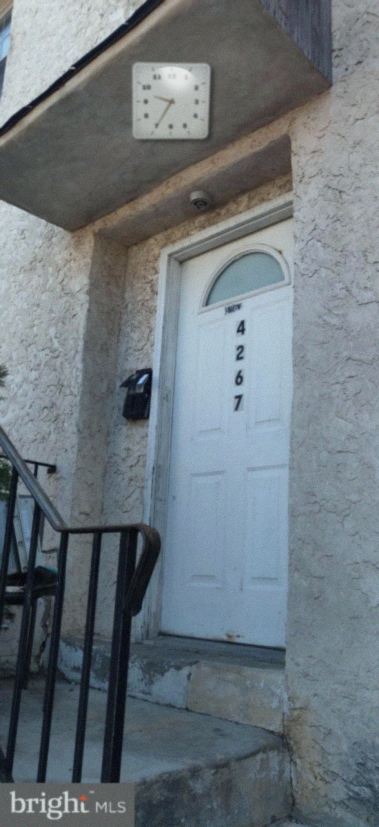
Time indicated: **9:35**
